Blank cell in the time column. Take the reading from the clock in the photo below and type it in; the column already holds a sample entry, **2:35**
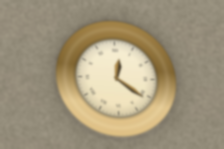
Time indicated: **12:21**
